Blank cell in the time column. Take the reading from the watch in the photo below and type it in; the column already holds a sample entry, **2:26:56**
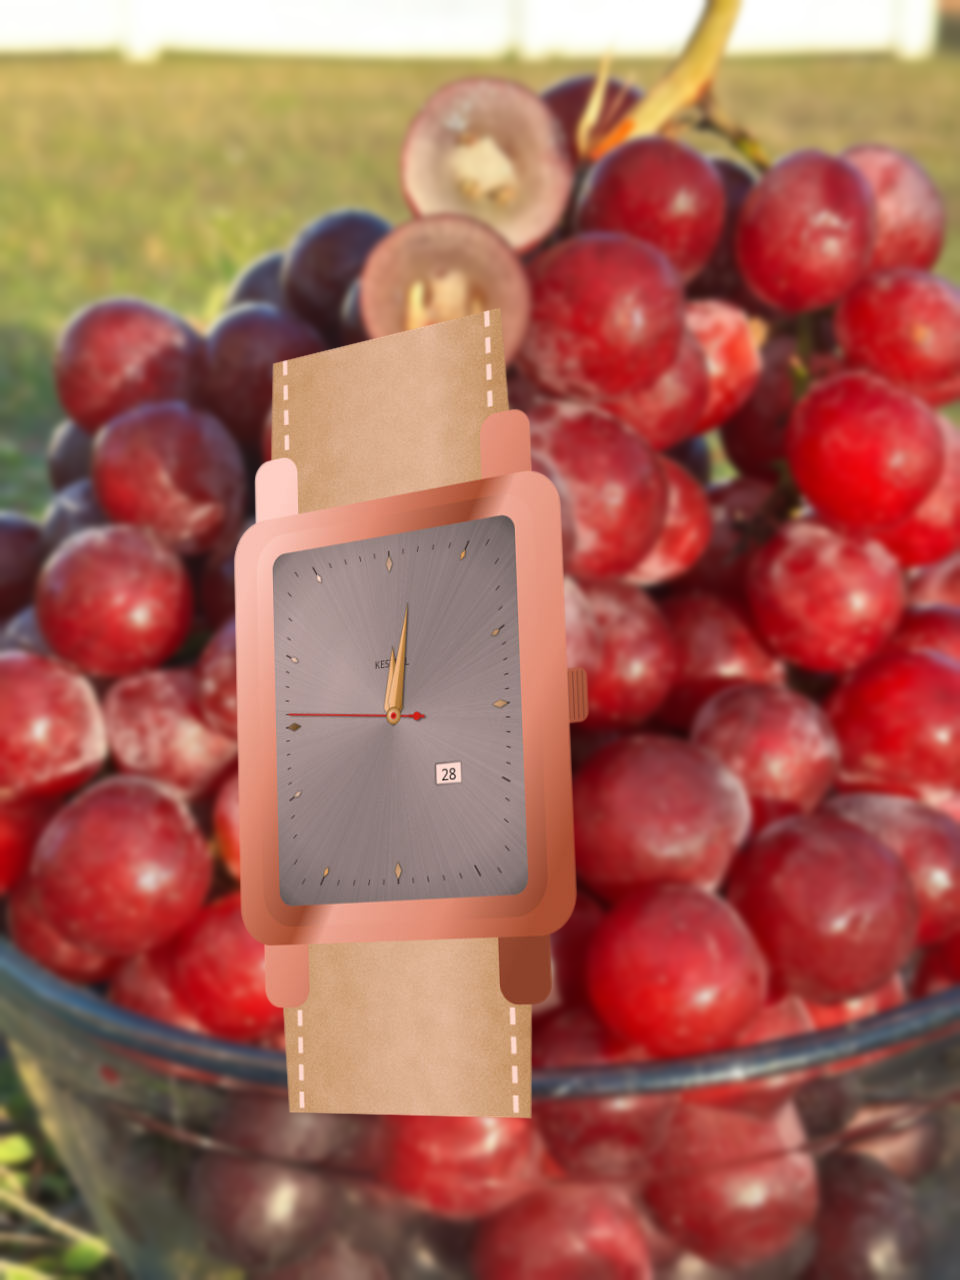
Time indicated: **12:01:46**
